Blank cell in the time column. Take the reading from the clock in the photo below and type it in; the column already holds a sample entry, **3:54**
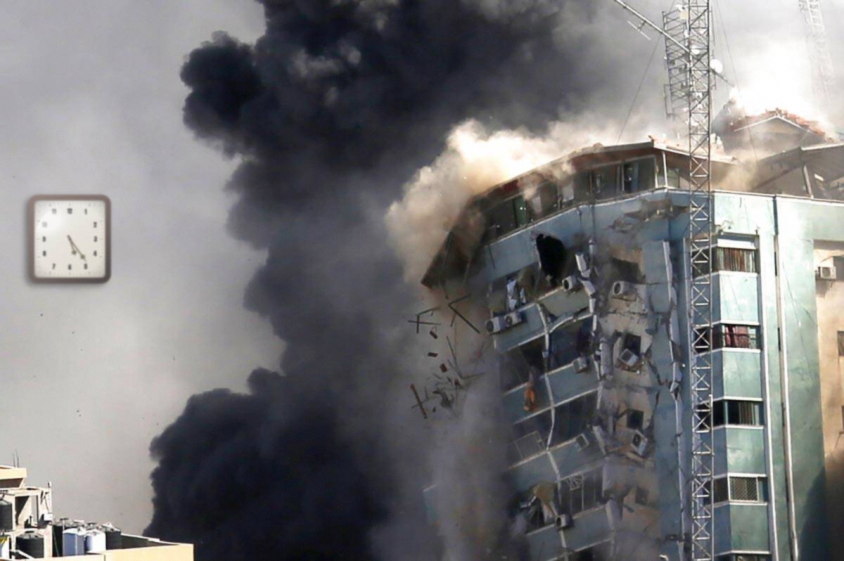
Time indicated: **5:24**
